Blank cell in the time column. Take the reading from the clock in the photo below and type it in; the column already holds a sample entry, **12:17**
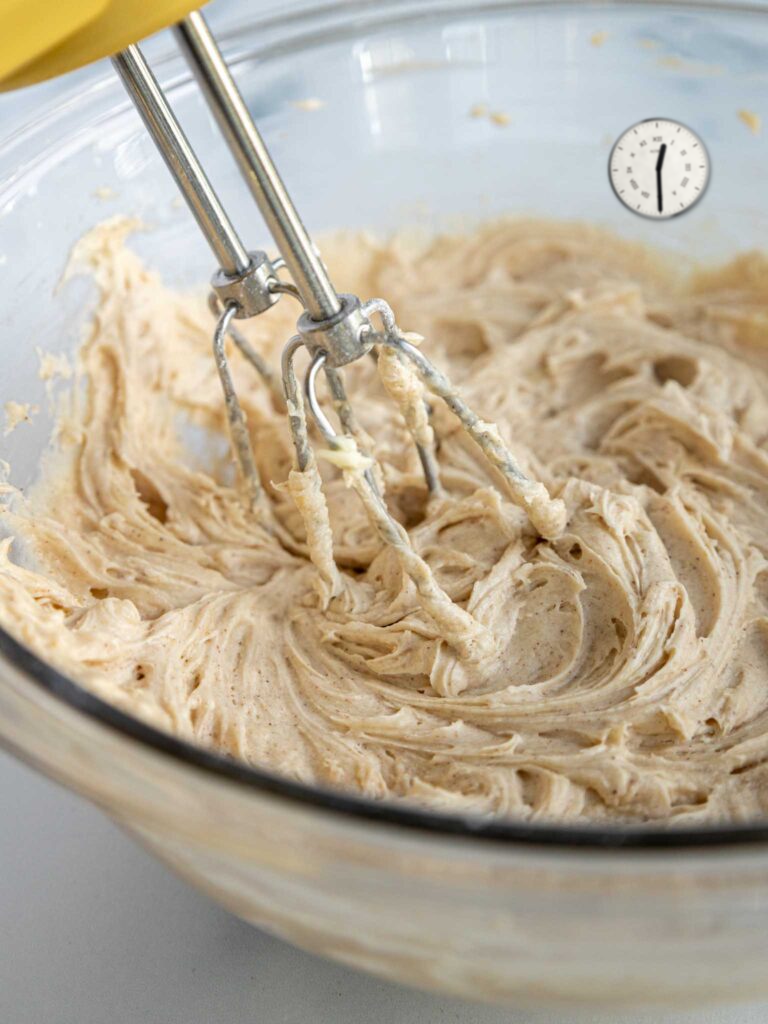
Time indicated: **12:30**
